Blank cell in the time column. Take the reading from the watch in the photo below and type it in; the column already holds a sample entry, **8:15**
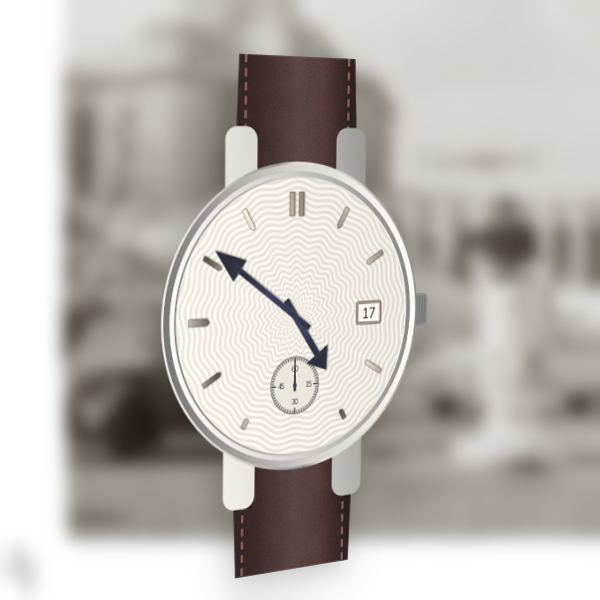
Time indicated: **4:51**
